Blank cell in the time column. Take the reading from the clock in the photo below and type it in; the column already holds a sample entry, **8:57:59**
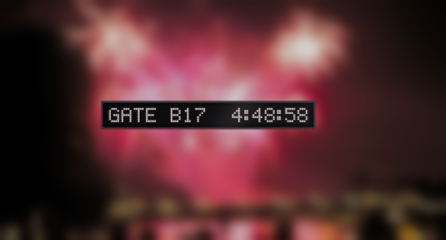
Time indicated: **4:48:58**
